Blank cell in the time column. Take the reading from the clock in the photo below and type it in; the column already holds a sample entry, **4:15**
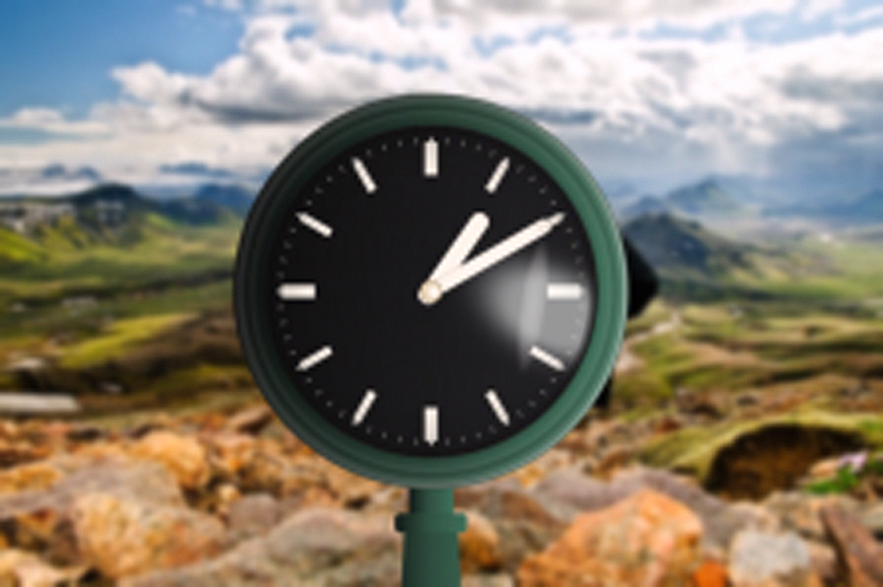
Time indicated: **1:10**
